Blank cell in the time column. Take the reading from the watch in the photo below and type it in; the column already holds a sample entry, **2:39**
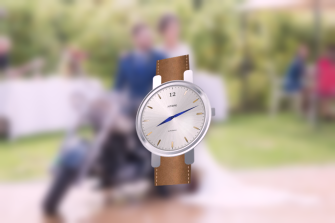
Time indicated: **8:12**
